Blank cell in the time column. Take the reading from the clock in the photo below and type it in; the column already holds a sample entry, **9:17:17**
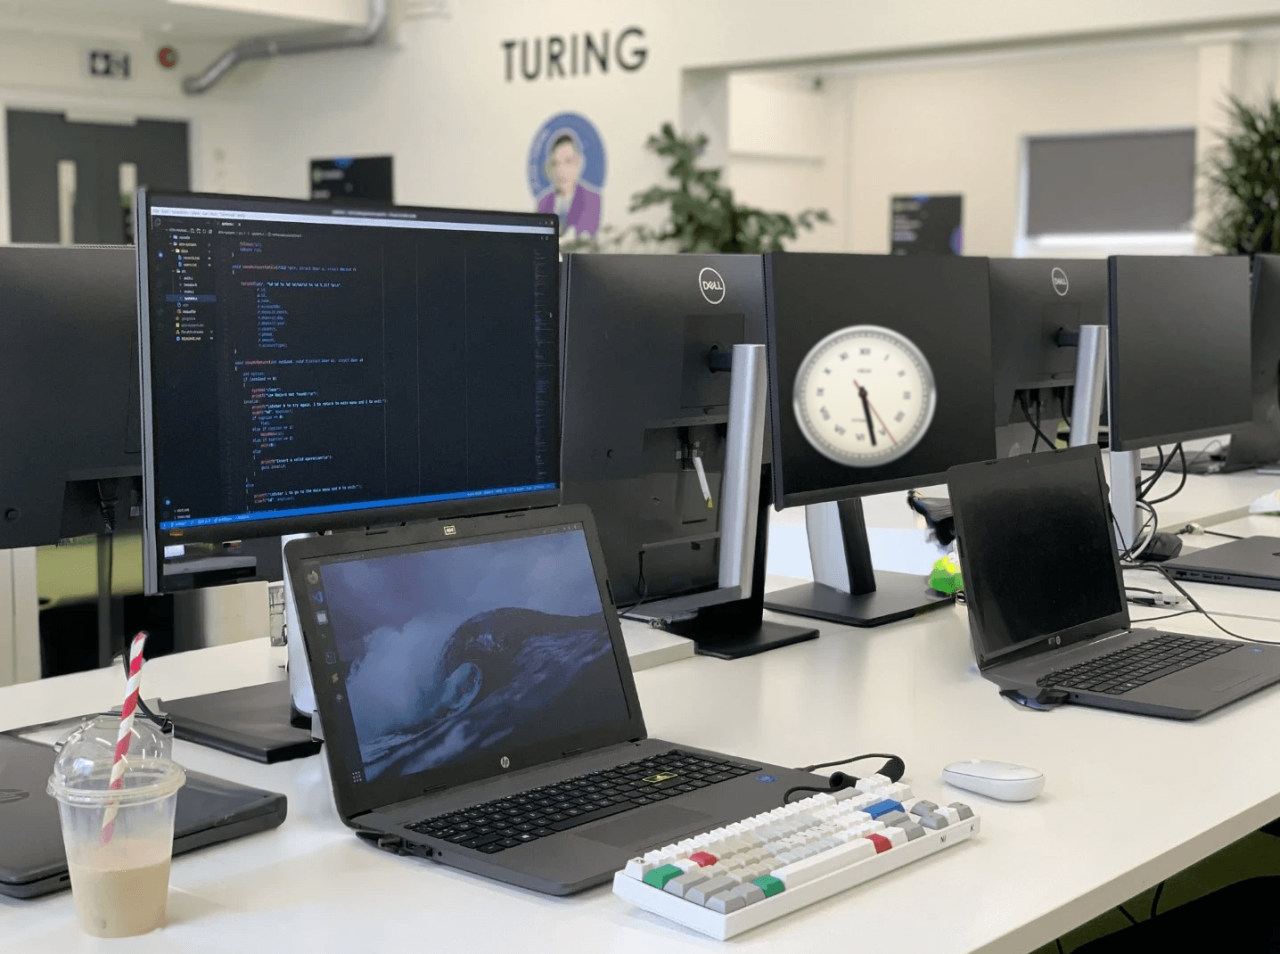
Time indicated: **5:27:24**
